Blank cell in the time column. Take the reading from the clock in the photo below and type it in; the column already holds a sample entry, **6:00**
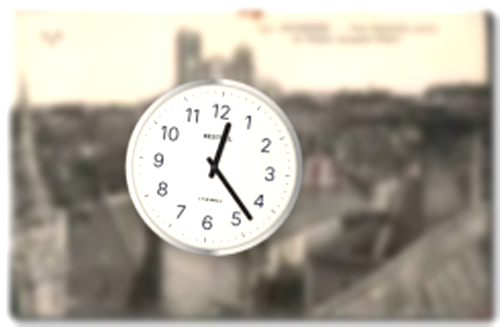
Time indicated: **12:23**
